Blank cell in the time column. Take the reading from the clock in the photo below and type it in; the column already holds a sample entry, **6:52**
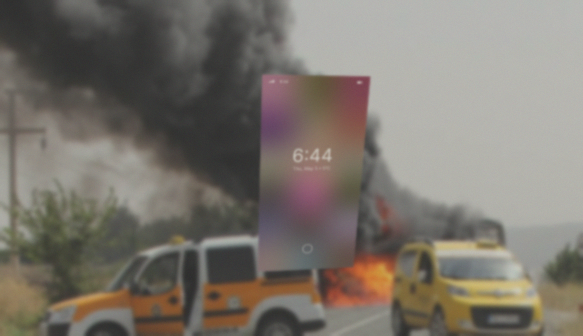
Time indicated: **6:44**
